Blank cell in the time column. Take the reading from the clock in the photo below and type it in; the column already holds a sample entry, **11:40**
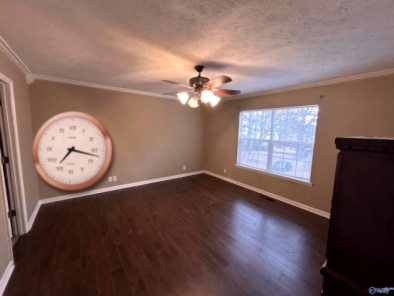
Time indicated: **7:17**
